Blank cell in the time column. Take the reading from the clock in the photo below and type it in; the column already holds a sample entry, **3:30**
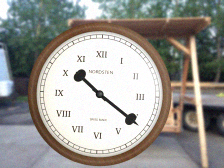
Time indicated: **10:21**
